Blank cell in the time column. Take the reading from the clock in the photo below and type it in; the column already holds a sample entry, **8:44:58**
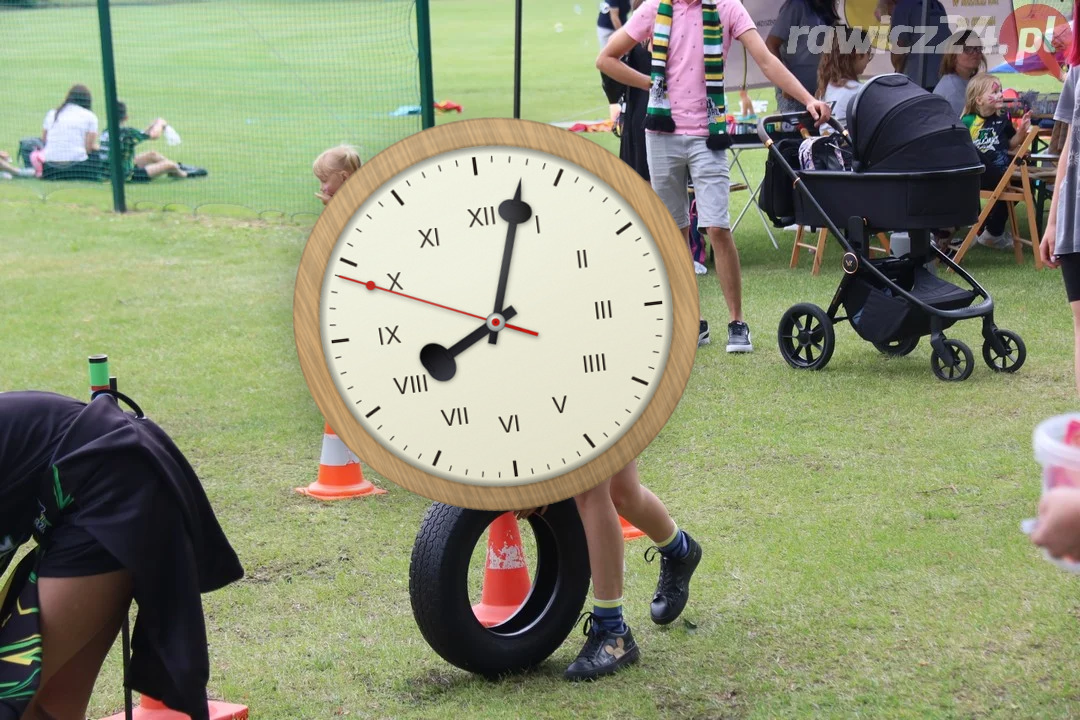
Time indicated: **8:02:49**
